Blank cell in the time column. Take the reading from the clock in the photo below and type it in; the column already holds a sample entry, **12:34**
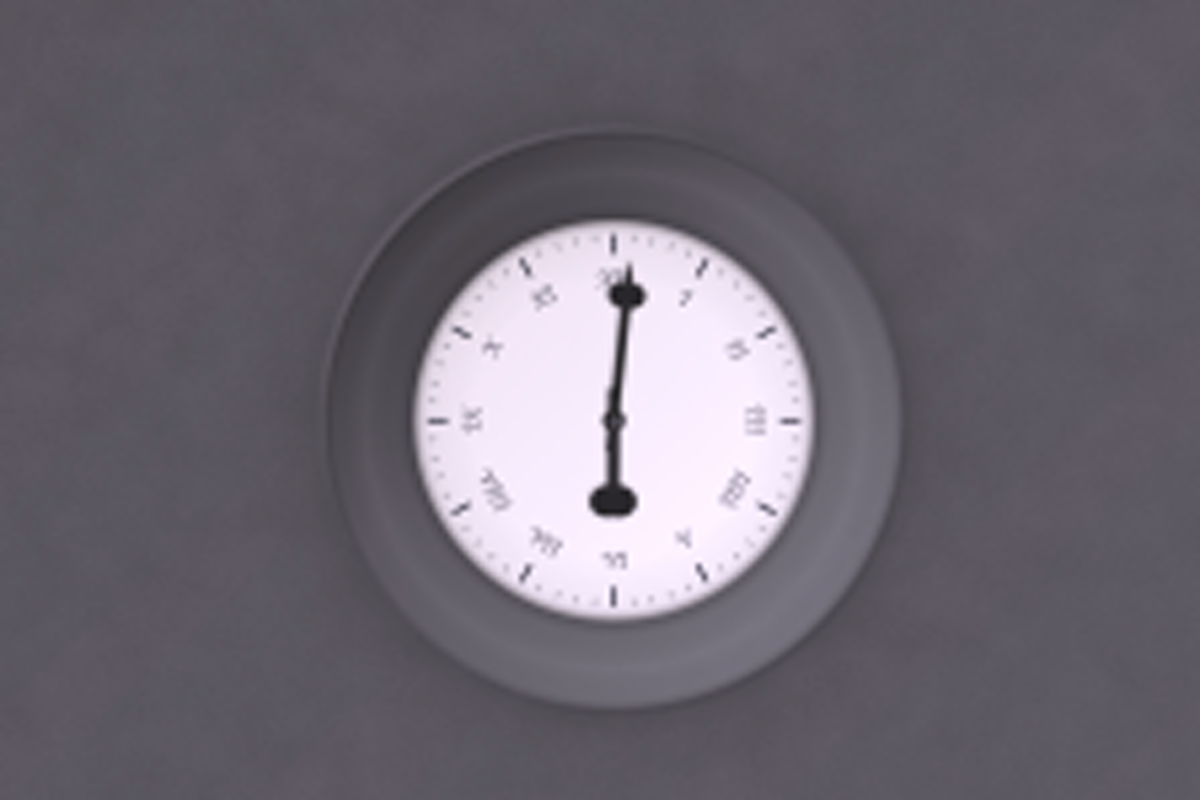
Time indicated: **6:01**
